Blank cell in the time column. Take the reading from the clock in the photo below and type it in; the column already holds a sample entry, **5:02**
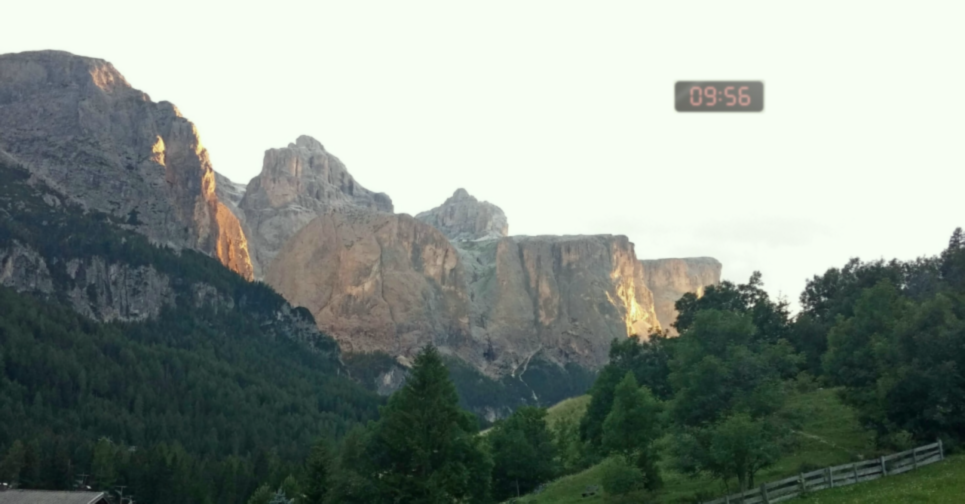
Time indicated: **9:56**
